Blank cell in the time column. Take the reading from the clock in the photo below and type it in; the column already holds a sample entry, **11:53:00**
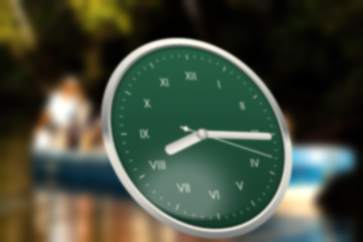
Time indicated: **8:15:18**
